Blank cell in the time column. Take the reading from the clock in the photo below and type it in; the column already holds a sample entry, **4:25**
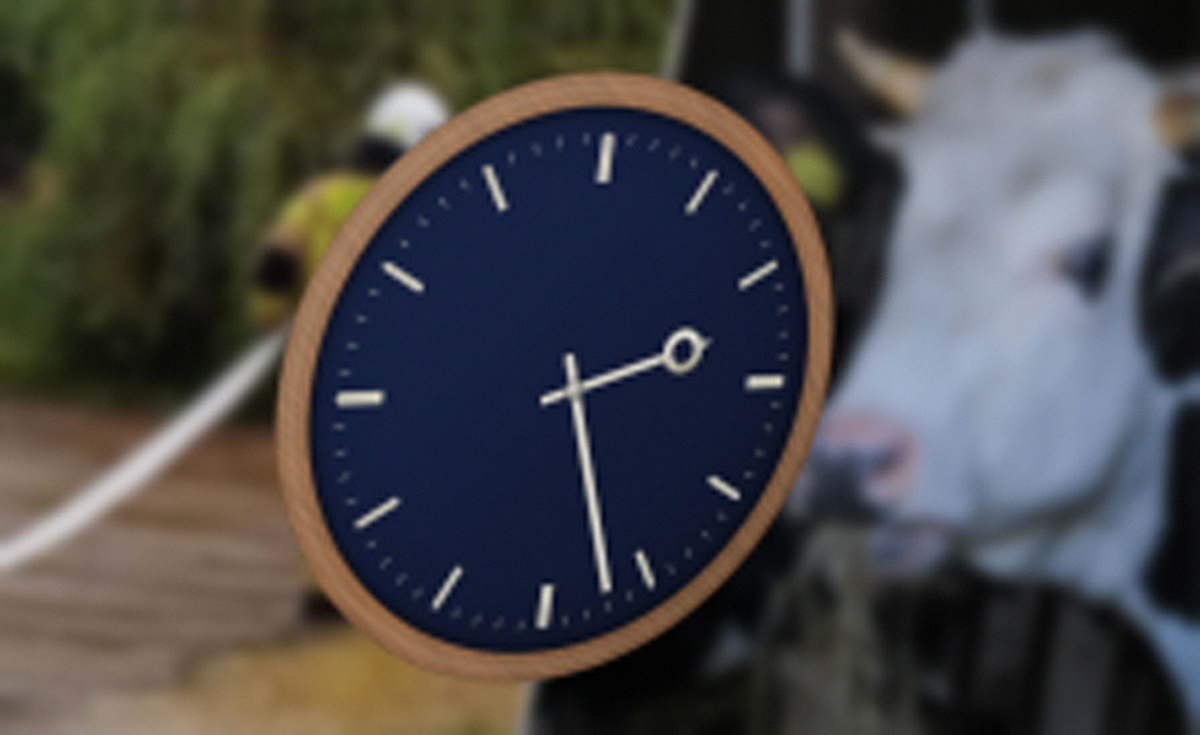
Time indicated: **2:27**
